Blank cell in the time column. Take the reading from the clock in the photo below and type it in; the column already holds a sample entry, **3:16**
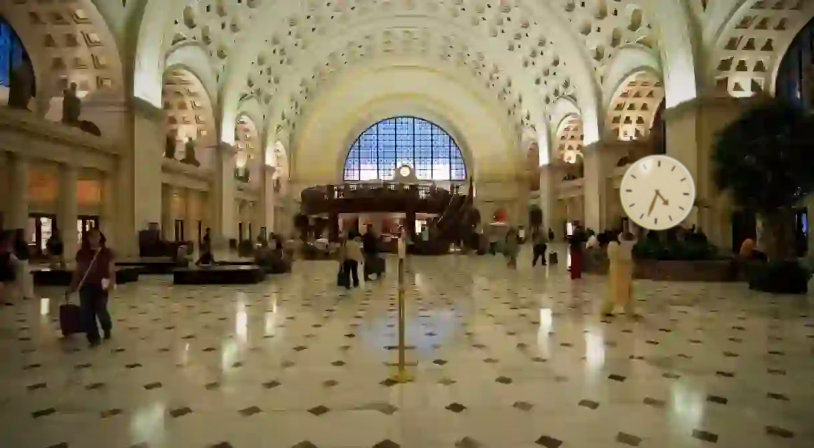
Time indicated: **4:33**
